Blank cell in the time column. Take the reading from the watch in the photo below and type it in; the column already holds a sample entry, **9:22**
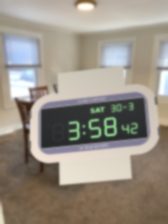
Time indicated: **3:58**
